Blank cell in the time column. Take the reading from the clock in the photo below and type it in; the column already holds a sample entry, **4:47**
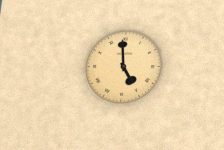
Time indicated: **4:59**
